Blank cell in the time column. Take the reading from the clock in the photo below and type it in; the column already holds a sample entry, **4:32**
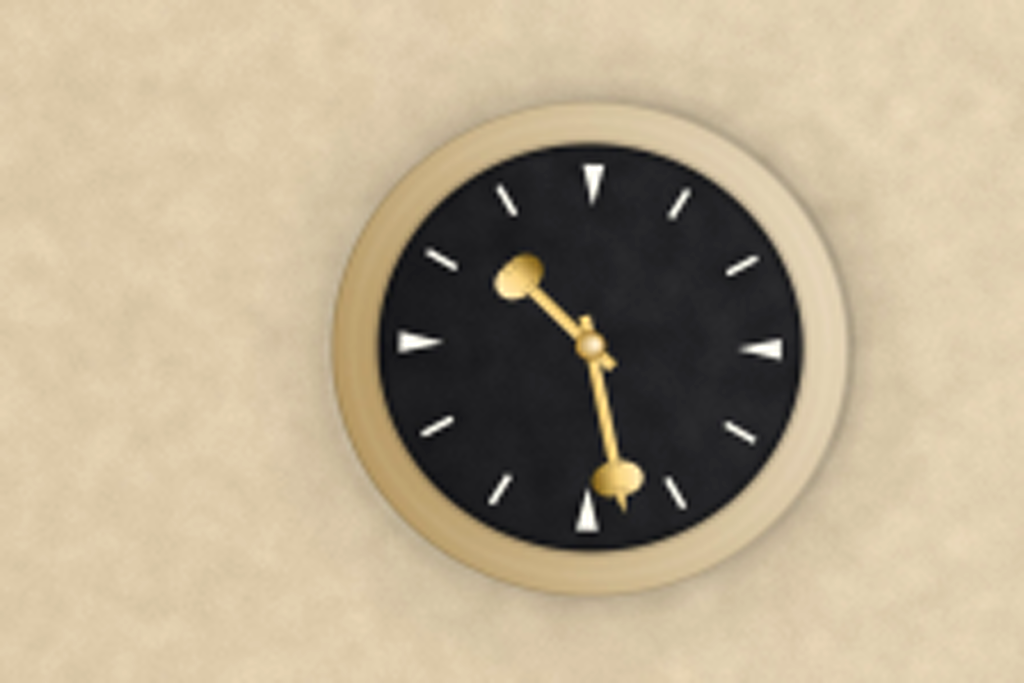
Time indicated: **10:28**
